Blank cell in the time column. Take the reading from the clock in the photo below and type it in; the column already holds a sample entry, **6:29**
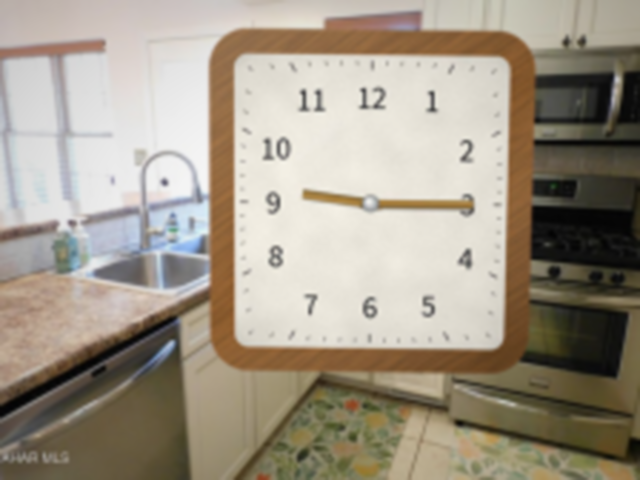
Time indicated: **9:15**
